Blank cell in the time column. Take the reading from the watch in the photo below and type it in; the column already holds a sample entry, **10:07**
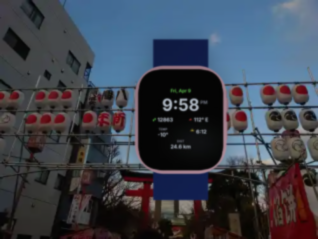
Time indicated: **9:58**
